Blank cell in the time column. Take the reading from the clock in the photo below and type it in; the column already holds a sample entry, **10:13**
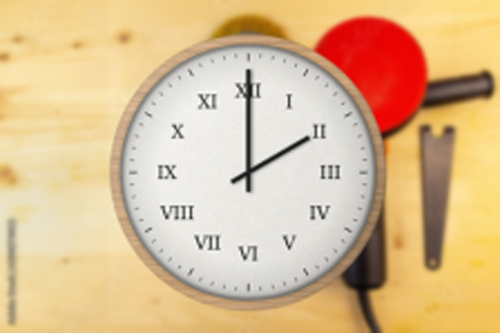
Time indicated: **2:00**
